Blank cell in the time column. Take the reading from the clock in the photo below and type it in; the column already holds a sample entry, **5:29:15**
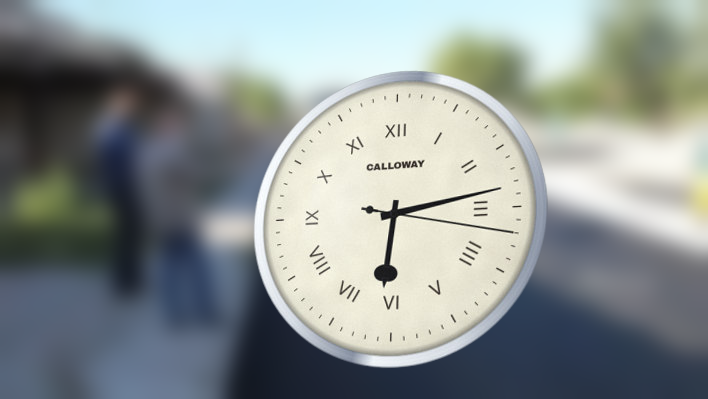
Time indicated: **6:13:17**
